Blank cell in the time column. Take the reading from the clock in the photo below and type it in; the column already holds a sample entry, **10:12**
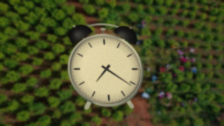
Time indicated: **7:21**
